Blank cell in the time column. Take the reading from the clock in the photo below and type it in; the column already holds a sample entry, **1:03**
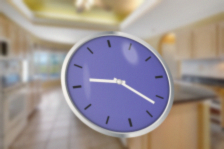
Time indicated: **9:22**
